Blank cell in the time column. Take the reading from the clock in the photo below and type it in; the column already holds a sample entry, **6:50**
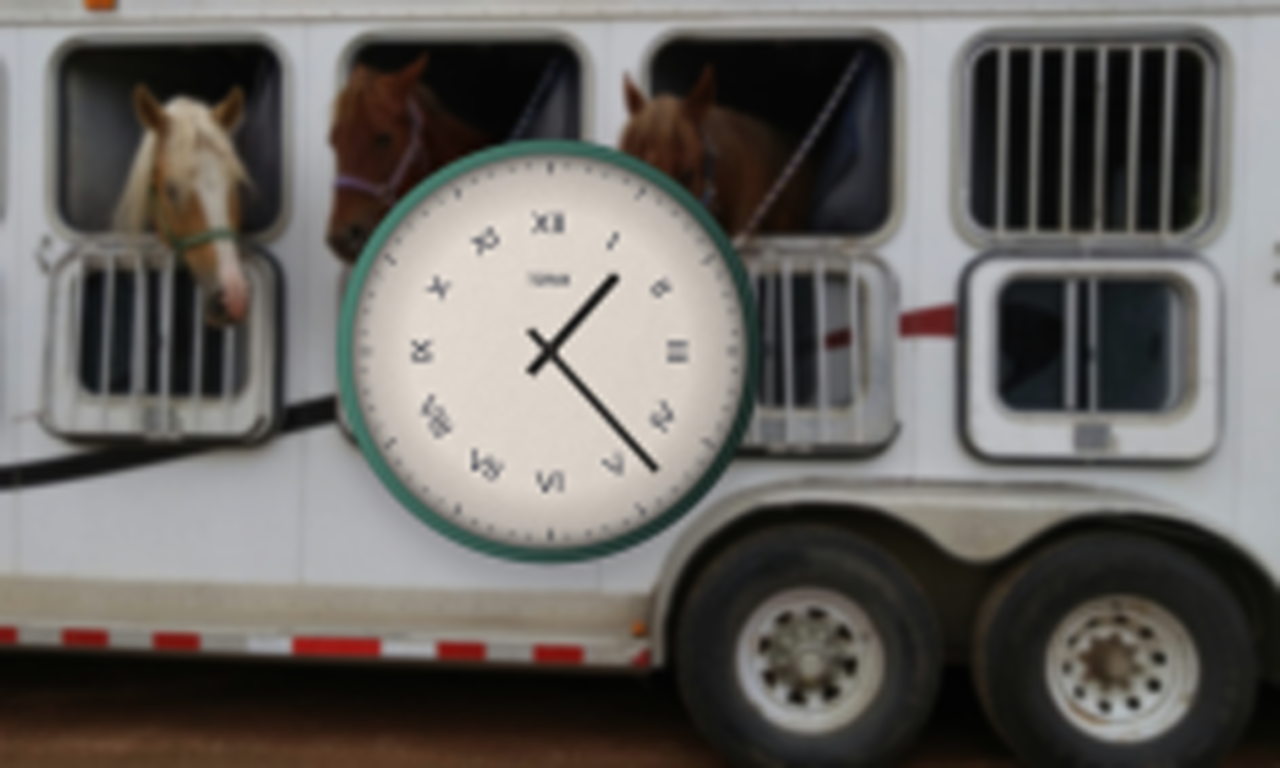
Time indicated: **1:23**
